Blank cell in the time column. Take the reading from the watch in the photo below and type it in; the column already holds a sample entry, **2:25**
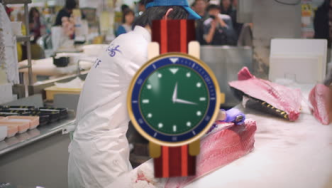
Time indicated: **12:17**
